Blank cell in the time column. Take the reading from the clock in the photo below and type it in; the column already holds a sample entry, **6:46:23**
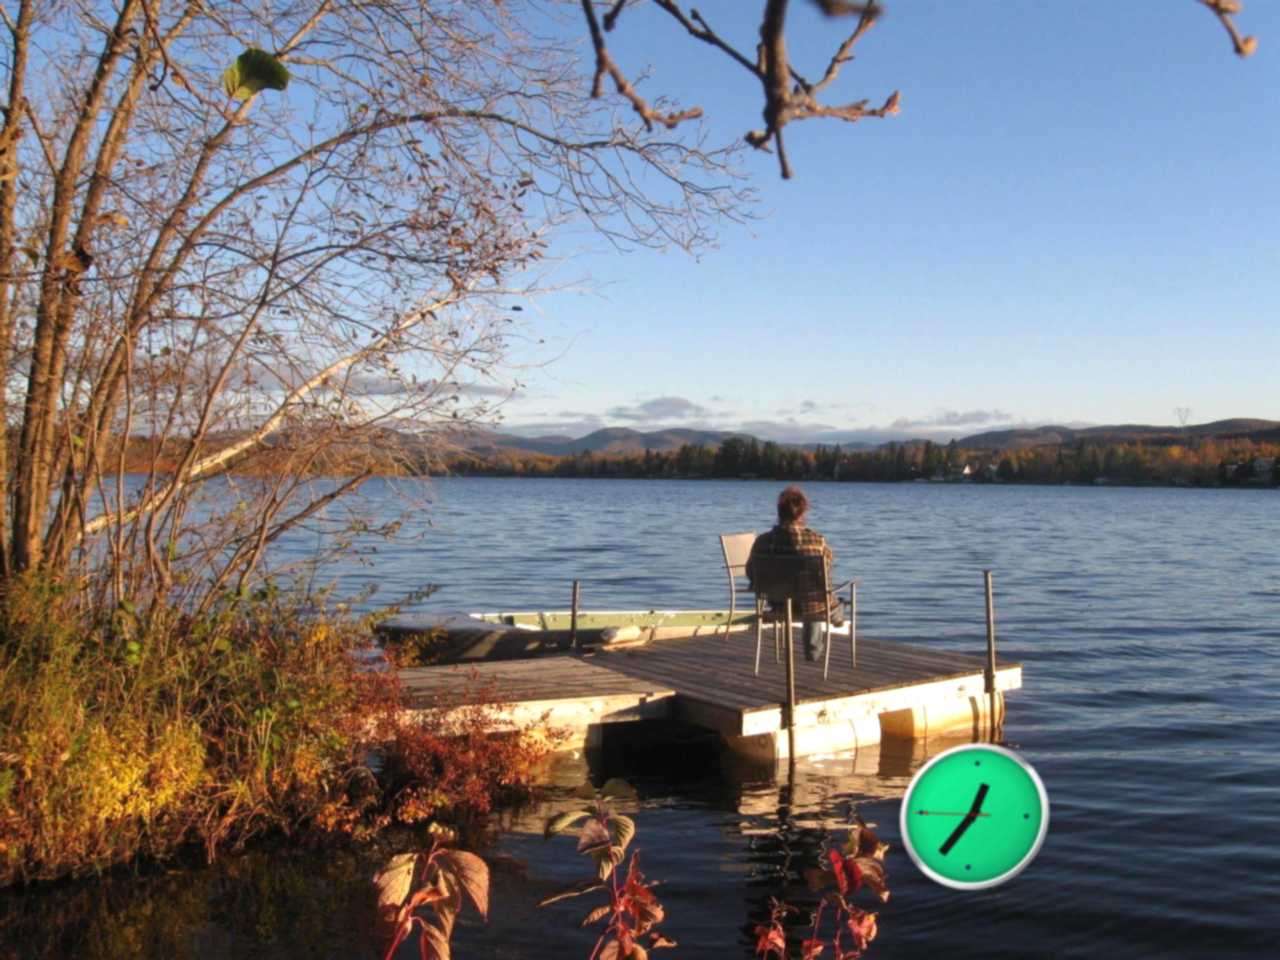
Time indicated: **12:35:45**
